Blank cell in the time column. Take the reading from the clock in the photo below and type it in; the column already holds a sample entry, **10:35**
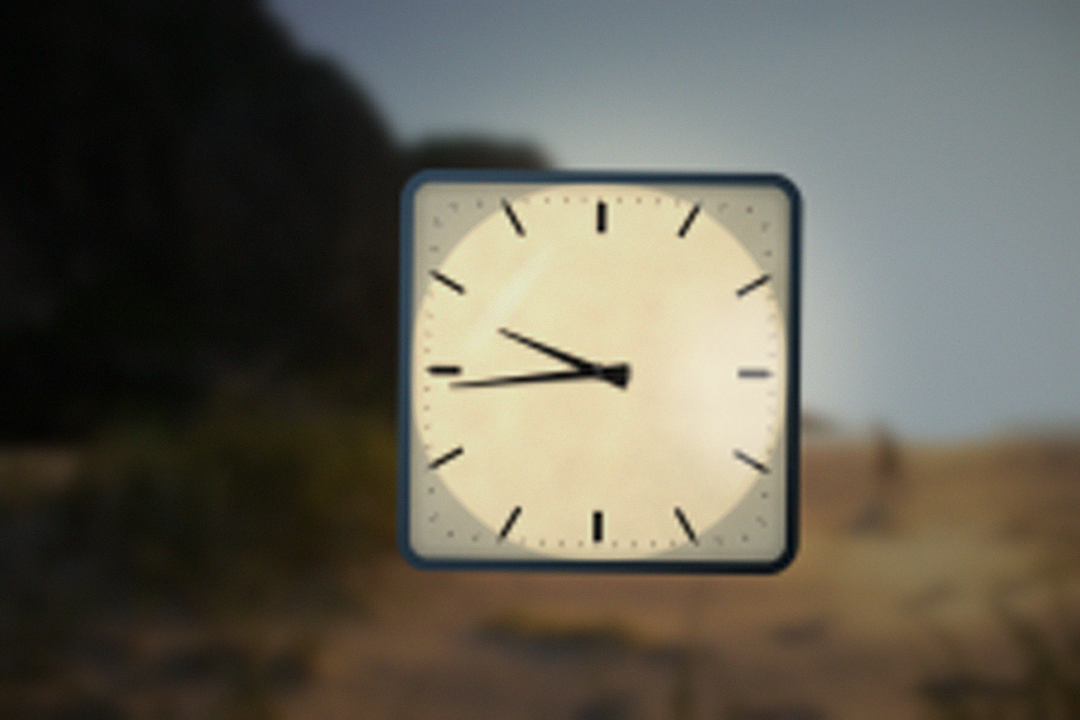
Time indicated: **9:44**
